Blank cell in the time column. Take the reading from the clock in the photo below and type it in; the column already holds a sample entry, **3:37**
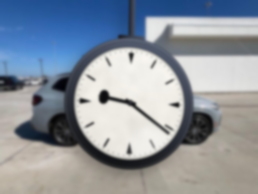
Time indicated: **9:21**
